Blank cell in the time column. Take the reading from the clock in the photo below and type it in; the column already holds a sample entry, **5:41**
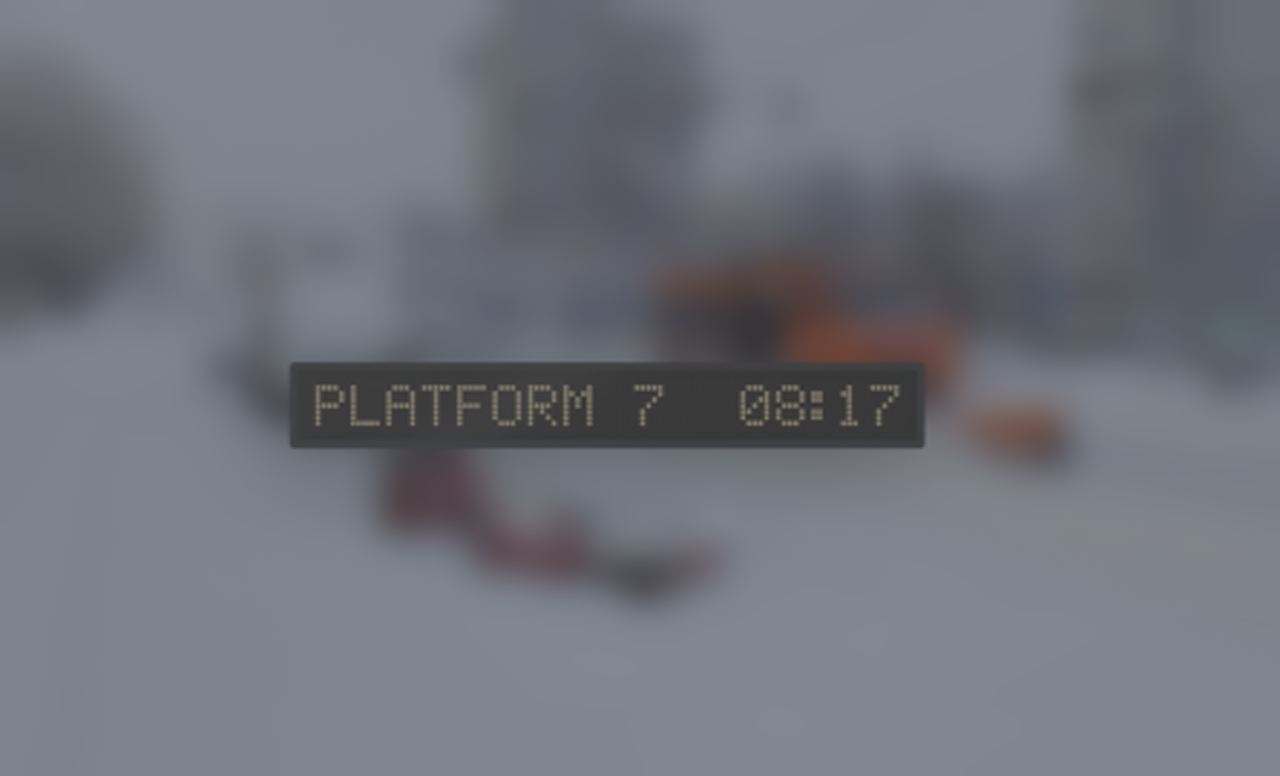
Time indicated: **8:17**
